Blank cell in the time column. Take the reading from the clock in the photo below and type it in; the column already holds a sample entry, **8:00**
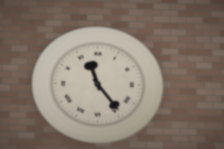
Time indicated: **11:24**
